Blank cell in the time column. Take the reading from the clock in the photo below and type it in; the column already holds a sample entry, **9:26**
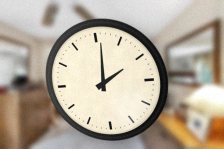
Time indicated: **2:01**
